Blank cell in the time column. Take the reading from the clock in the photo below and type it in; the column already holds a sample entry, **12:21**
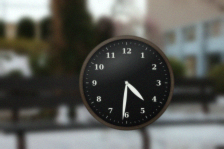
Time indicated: **4:31**
